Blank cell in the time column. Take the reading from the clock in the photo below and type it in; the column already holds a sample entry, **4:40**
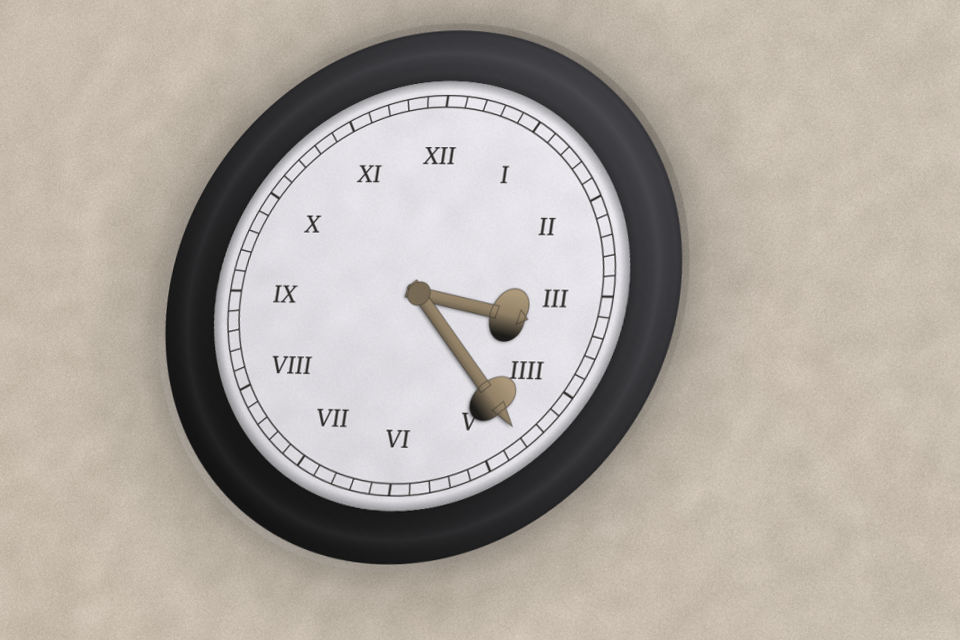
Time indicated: **3:23**
